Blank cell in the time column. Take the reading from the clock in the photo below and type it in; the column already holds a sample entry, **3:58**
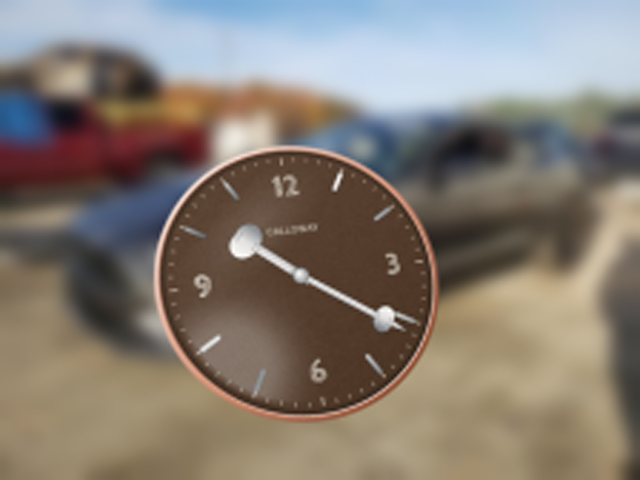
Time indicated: **10:21**
